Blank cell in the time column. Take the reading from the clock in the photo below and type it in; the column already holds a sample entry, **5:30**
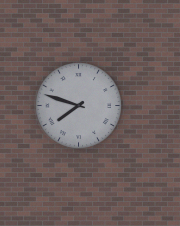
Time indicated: **7:48**
